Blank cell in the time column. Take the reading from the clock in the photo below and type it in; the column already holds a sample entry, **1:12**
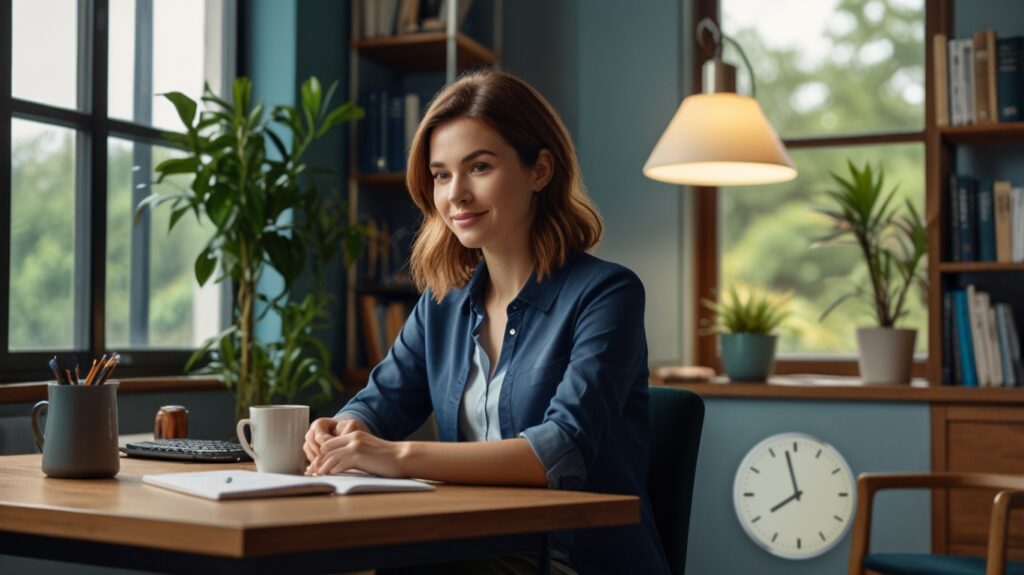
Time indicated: **7:58**
